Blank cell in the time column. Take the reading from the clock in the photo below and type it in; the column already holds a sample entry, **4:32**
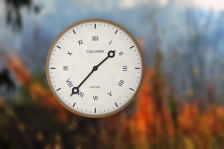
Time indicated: **1:37**
